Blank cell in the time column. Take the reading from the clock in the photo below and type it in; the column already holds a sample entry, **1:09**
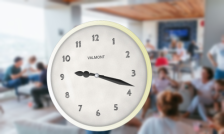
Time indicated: **9:18**
